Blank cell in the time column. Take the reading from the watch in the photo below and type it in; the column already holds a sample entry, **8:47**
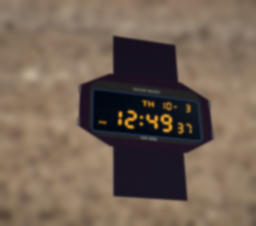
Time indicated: **12:49**
